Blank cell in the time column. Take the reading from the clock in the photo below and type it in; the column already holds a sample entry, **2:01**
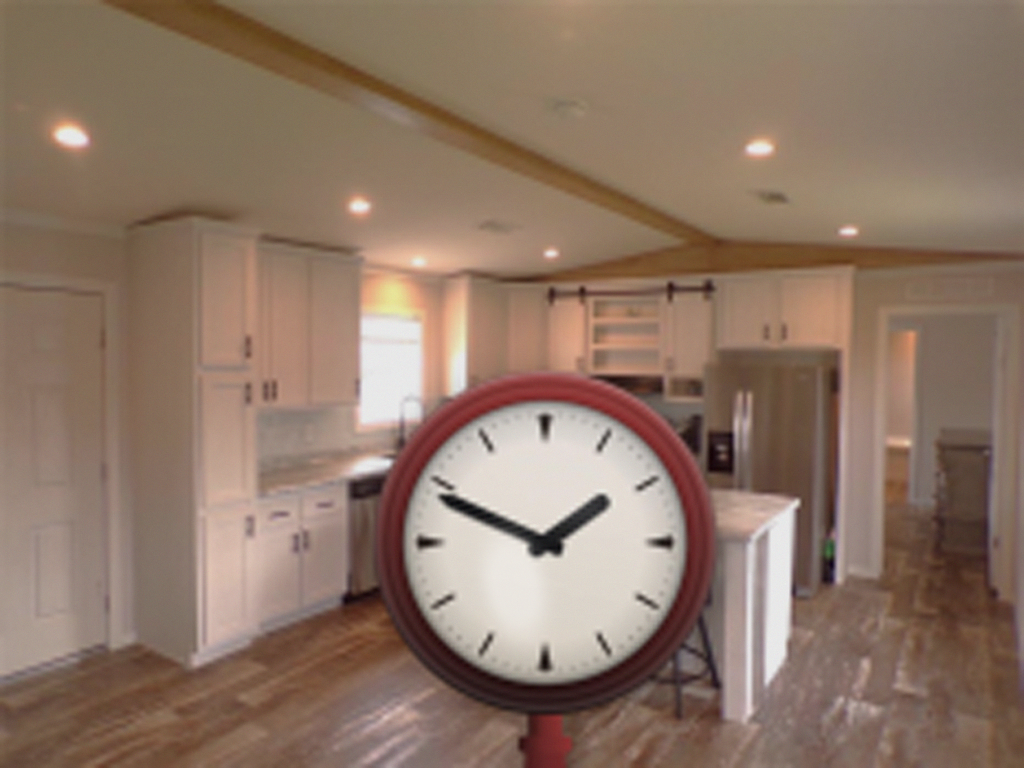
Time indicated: **1:49**
